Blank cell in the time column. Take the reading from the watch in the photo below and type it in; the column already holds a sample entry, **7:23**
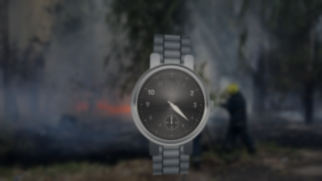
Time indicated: **4:22**
